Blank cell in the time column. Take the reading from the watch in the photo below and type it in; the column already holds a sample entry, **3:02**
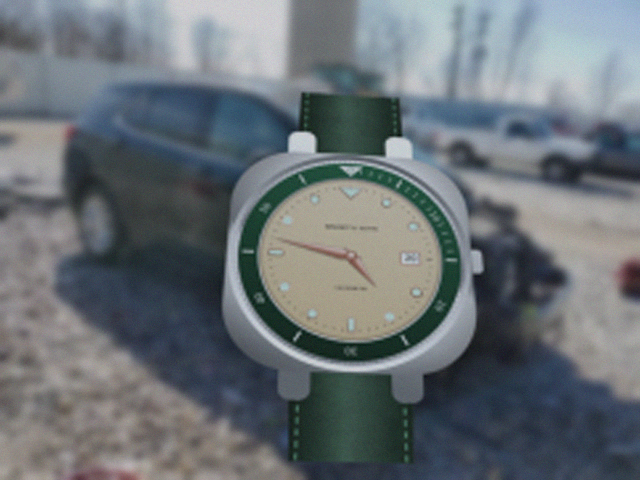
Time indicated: **4:47**
